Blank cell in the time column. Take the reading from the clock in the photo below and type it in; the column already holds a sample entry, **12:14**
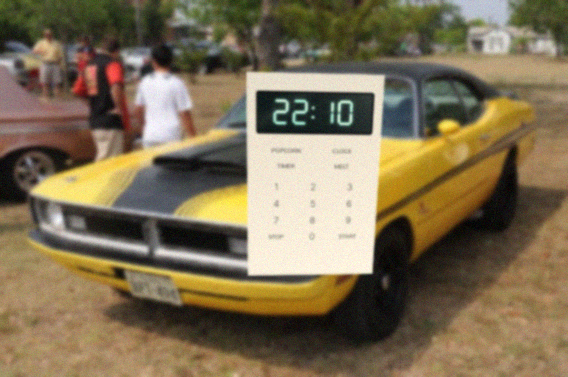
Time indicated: **22:10**
